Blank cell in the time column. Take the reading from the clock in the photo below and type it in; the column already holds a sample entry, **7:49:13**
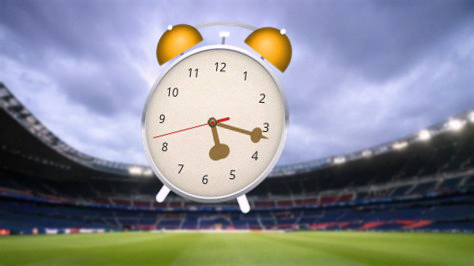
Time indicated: **5:16:42**
